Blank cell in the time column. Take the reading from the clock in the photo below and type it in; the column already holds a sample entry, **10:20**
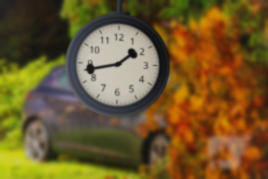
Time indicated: **1:43**
